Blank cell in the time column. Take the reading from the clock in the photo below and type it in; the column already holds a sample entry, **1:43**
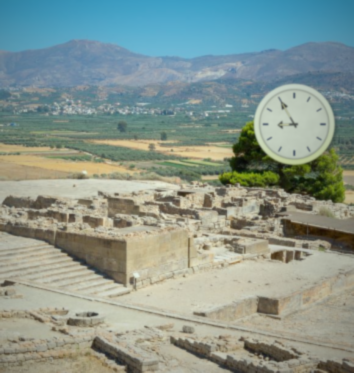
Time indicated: **8:55**
